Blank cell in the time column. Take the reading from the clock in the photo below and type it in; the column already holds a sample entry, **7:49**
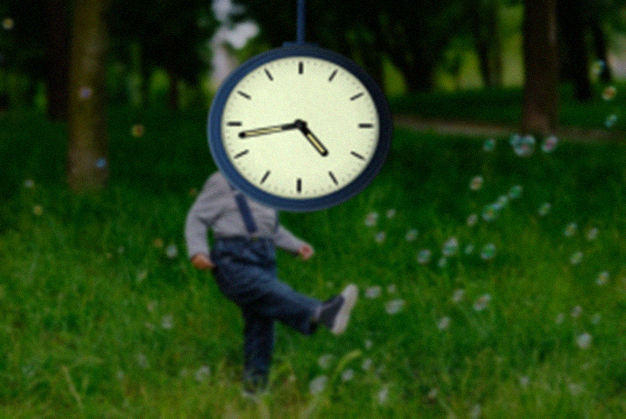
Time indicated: **4:43**
